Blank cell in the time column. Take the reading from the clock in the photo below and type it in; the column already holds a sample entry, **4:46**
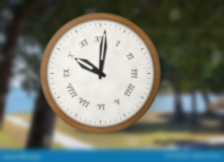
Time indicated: **10:01**
